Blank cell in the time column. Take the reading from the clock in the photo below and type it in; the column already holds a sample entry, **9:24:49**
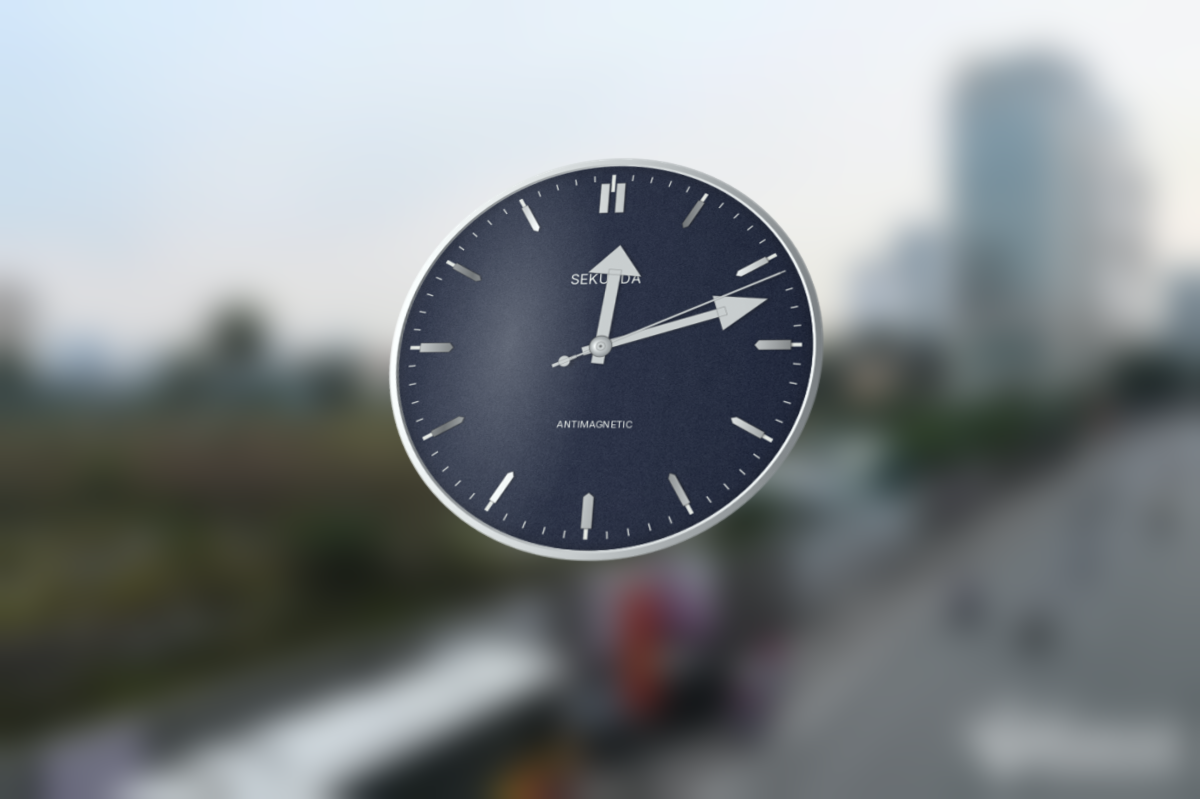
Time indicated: **12:12:11**
